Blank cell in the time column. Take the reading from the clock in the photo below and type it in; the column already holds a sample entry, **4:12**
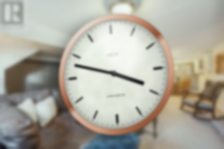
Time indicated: **3:48**
